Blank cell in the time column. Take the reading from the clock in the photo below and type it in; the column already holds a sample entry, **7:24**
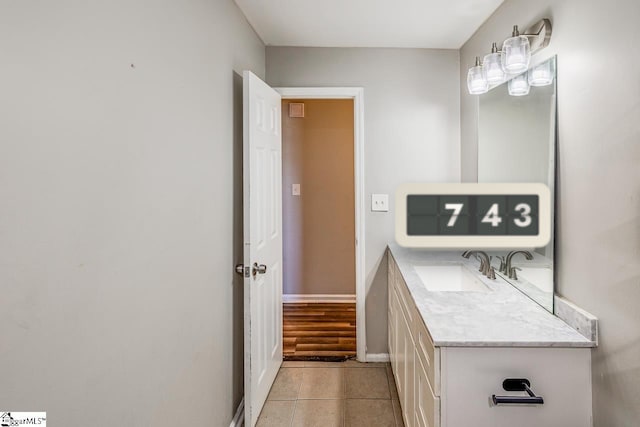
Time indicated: **7:43**
